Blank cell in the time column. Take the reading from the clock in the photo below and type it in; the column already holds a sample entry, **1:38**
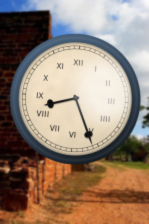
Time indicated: **8:26**
